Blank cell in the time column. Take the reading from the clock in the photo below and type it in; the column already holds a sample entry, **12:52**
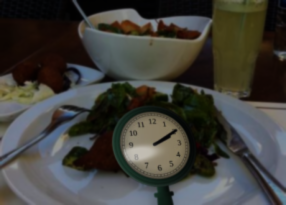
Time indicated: **2:10**
